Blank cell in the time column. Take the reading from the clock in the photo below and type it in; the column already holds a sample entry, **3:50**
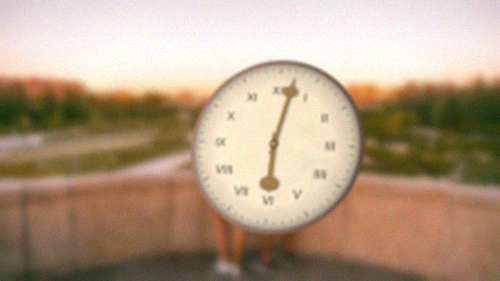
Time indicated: **6:02**
